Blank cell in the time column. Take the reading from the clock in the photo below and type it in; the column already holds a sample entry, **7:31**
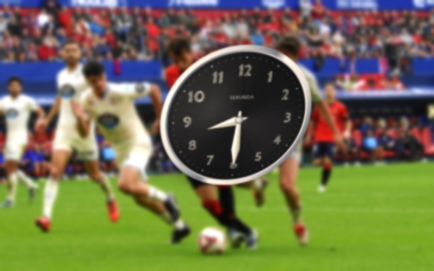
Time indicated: **8:30**
